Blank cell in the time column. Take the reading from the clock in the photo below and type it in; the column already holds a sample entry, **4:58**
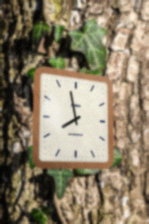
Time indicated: **7:58**
